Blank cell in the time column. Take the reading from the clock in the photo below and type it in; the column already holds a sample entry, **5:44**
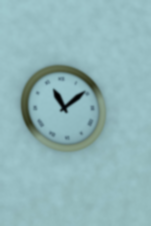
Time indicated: **11:09**
